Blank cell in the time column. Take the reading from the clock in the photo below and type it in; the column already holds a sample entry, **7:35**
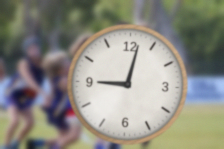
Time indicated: **9:02**
